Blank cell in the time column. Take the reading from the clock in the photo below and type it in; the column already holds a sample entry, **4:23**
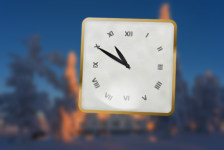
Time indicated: **10:50**
